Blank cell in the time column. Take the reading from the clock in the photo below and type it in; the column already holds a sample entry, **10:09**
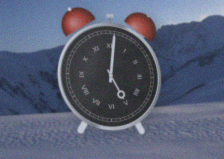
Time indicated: **5:01**
